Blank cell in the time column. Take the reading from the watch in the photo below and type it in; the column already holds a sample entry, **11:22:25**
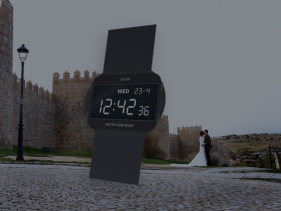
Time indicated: **12:42:36**
